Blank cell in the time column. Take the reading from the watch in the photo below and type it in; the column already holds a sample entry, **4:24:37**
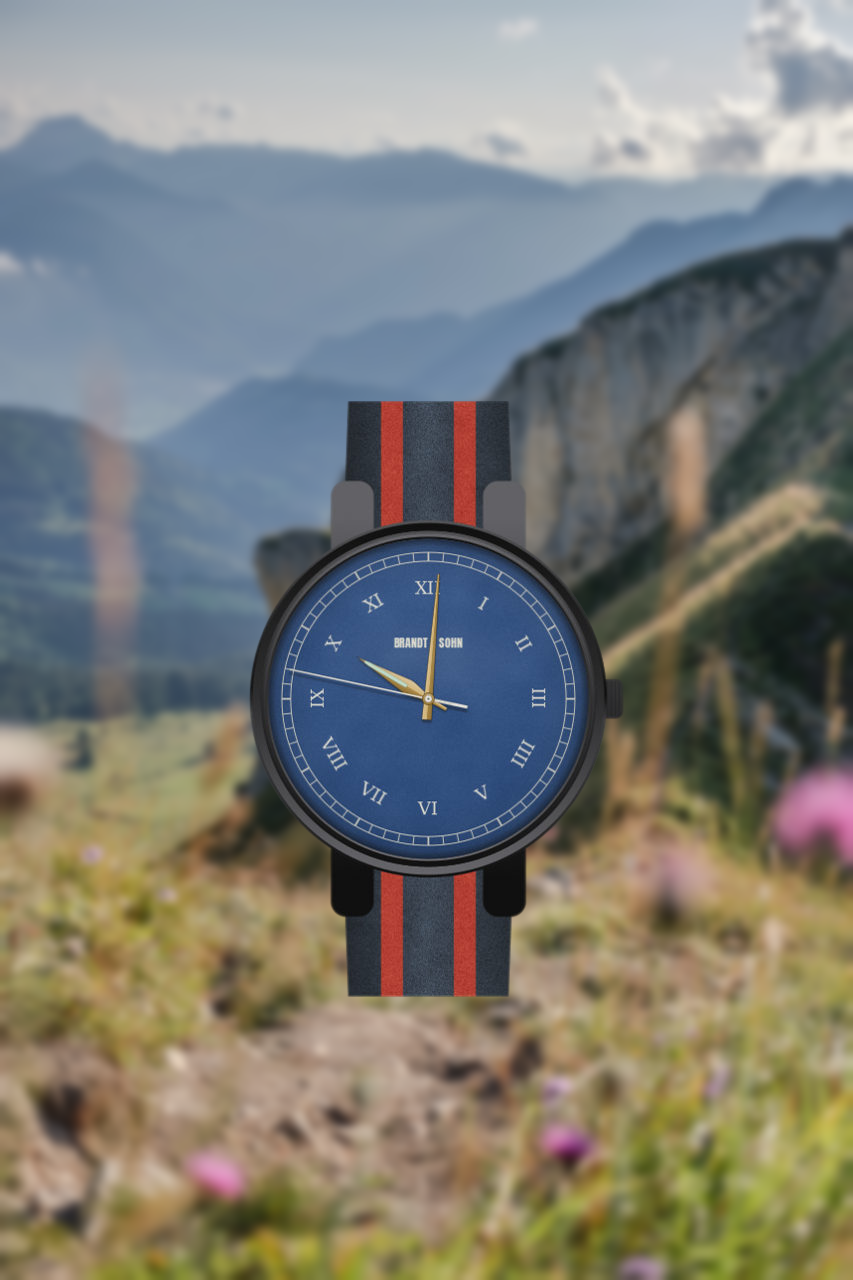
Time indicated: **10:00:47**
